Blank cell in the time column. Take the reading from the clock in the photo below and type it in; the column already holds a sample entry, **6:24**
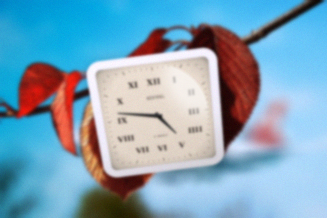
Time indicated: **4:47**
